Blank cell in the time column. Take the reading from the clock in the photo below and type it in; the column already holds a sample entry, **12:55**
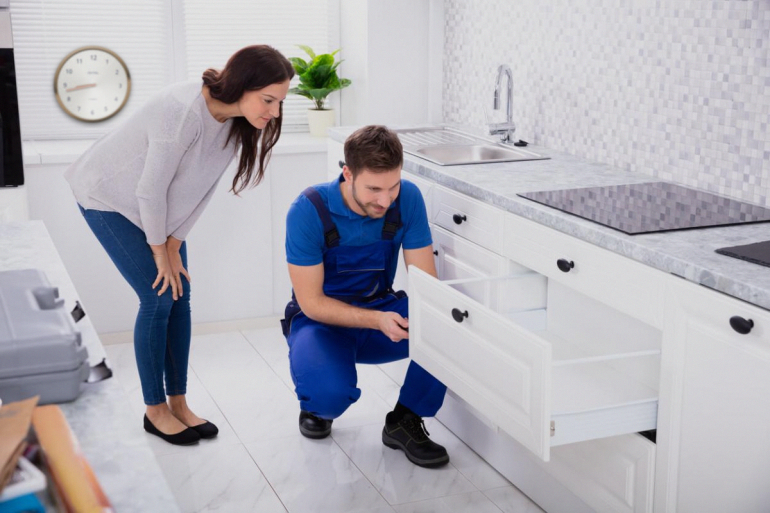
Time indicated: **8:43**
